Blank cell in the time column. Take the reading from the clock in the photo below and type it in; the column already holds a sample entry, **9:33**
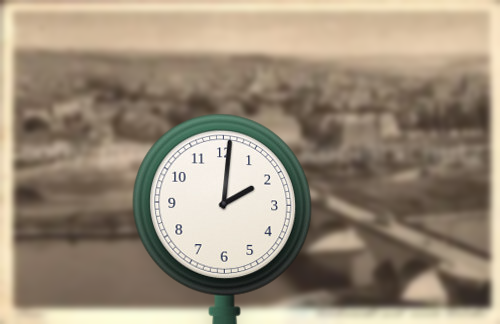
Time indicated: **2:01**
